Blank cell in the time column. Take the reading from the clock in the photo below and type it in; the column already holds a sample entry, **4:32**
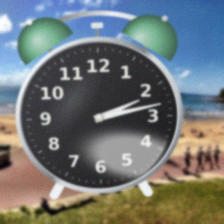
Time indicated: **2:13**
